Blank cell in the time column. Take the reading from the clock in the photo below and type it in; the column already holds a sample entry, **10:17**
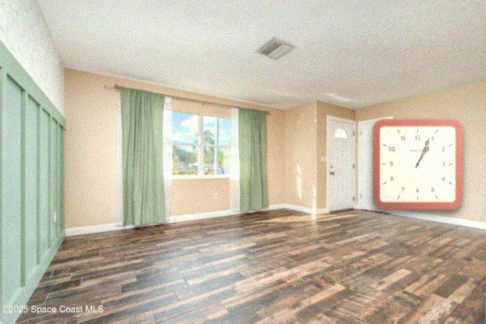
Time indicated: **1:04**
